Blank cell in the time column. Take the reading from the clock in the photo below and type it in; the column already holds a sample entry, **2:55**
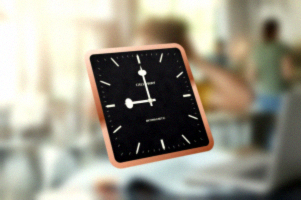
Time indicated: **9:00**
